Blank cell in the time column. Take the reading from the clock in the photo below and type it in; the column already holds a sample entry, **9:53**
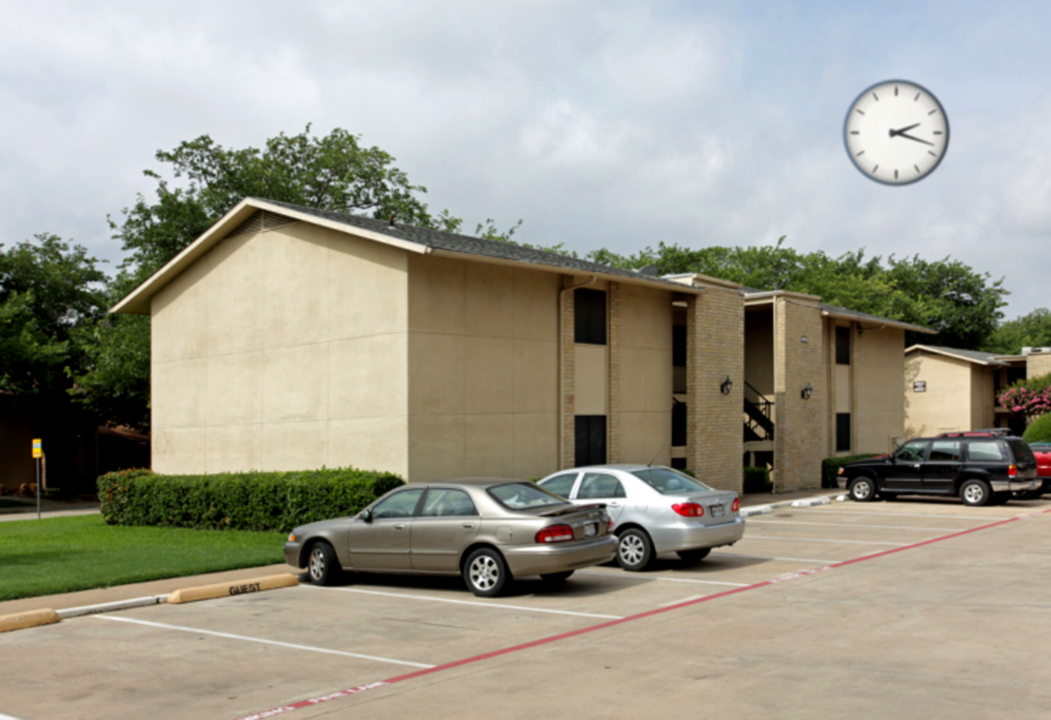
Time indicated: **2:18**
